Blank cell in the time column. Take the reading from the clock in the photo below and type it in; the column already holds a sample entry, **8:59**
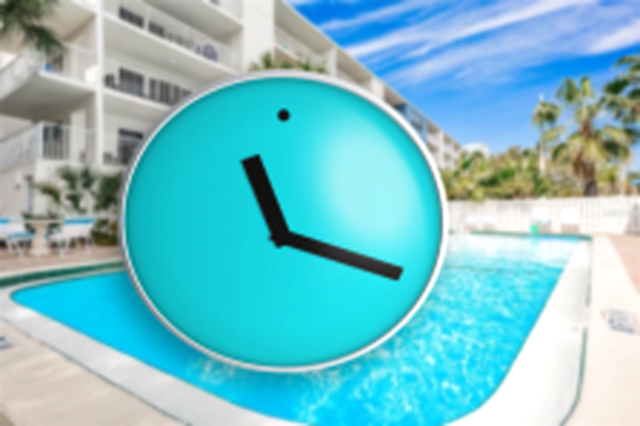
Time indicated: **11:18**
